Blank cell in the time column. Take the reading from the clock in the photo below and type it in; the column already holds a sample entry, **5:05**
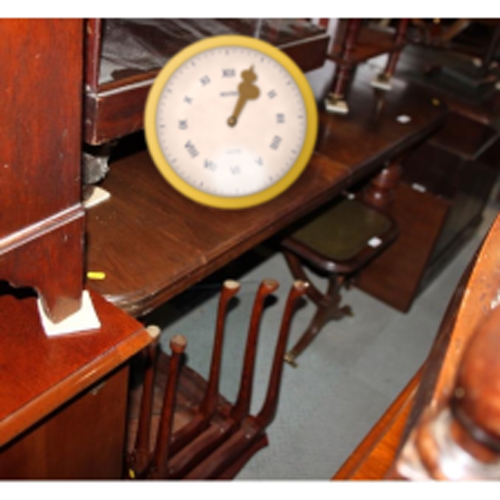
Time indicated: **1:04**
